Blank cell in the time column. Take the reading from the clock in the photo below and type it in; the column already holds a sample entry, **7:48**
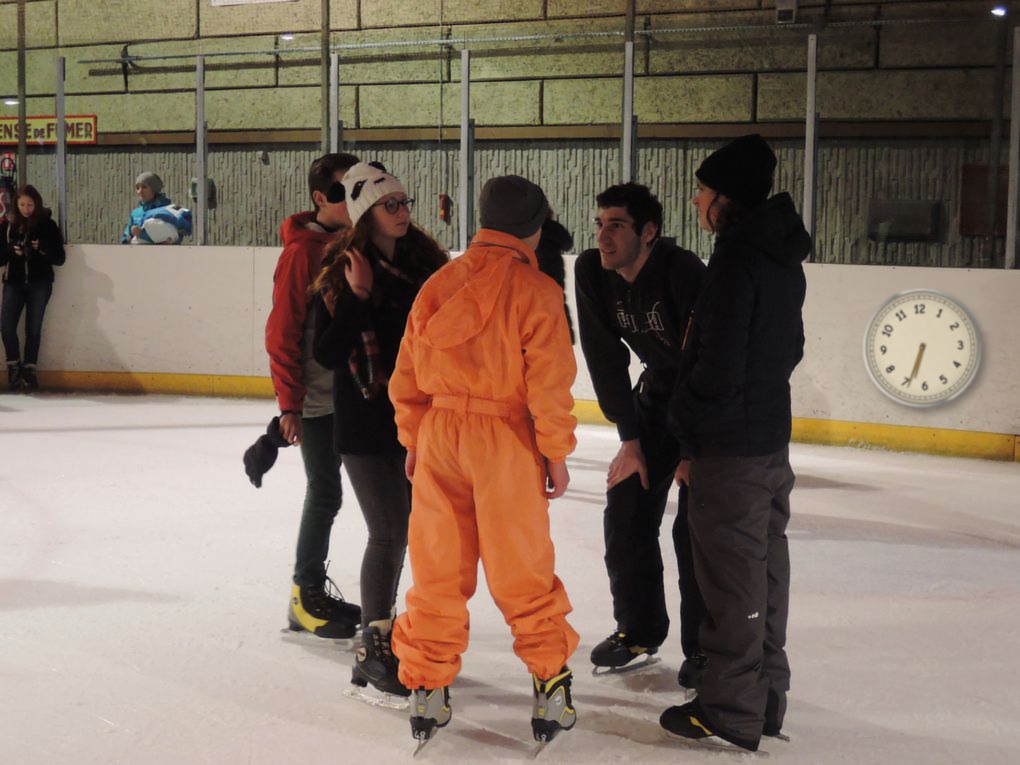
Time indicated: **6:34**
